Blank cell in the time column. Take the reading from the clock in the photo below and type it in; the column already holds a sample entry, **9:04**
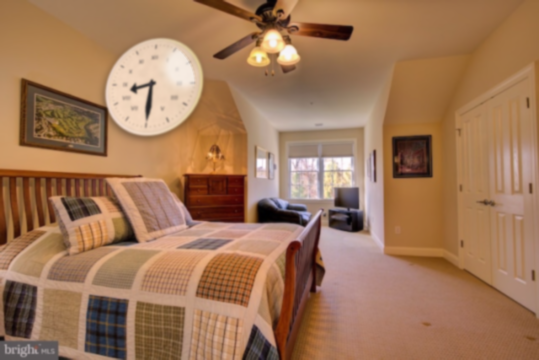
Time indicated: **8:30**
